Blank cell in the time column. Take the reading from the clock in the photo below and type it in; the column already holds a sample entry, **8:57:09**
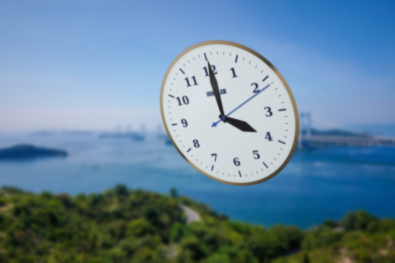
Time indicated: **4:00:11**
